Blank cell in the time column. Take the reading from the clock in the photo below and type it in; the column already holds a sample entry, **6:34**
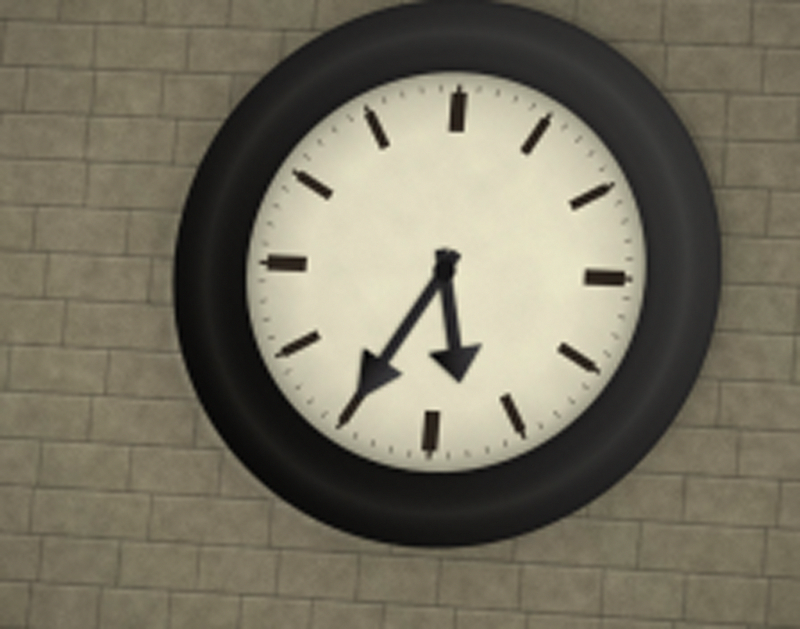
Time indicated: **5:35**
